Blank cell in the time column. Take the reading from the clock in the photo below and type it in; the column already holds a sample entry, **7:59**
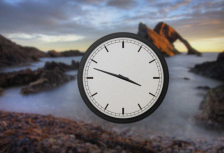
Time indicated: **3:48**
